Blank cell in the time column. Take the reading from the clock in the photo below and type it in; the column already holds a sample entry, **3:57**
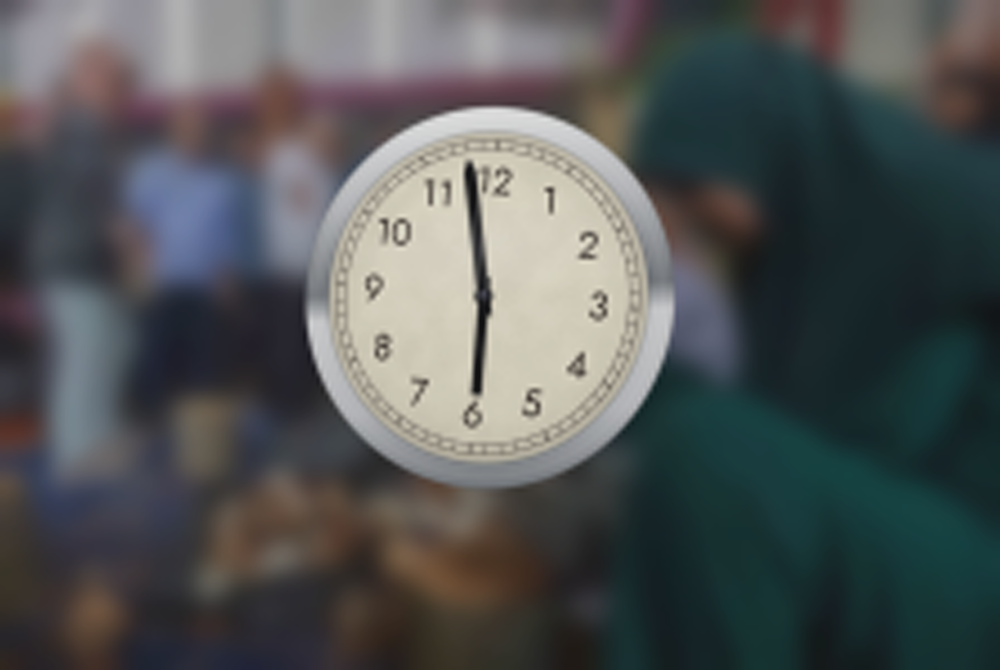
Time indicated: **5:58**
